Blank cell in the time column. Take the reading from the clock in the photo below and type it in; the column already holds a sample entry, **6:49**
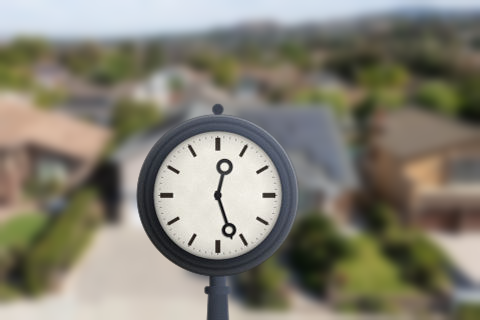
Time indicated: **12:27**
